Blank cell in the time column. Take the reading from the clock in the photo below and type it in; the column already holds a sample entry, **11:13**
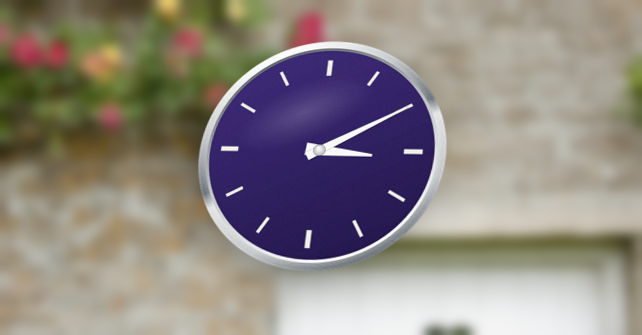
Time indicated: **3:10**
